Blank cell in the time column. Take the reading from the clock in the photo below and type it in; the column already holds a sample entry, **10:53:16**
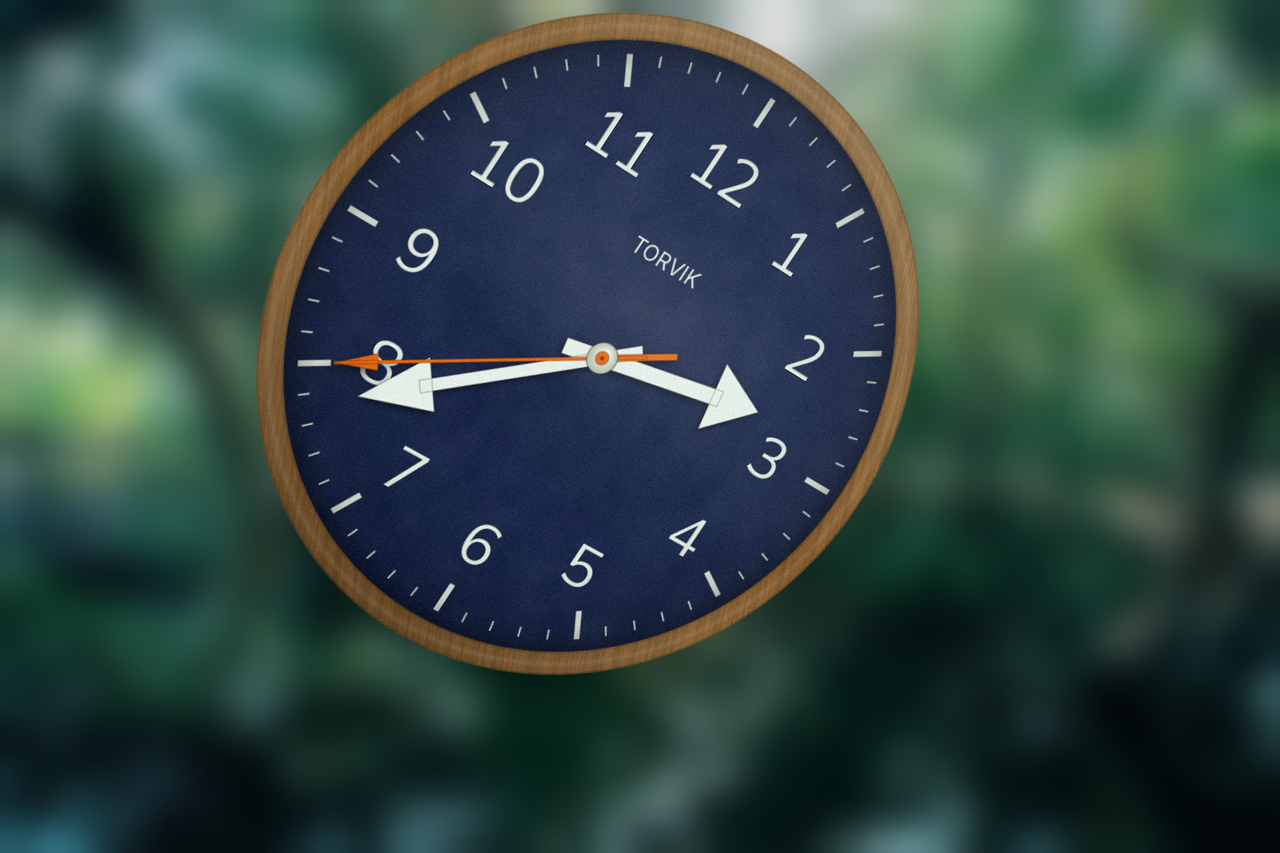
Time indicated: **2:38:40**
